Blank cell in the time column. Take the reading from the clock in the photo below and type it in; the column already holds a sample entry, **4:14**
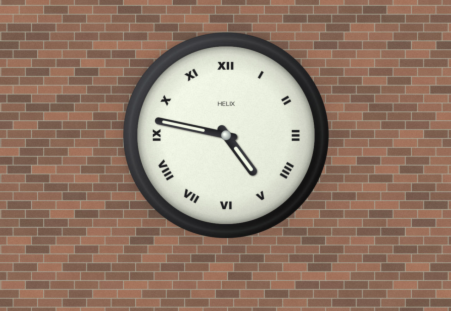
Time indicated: **4:47**
